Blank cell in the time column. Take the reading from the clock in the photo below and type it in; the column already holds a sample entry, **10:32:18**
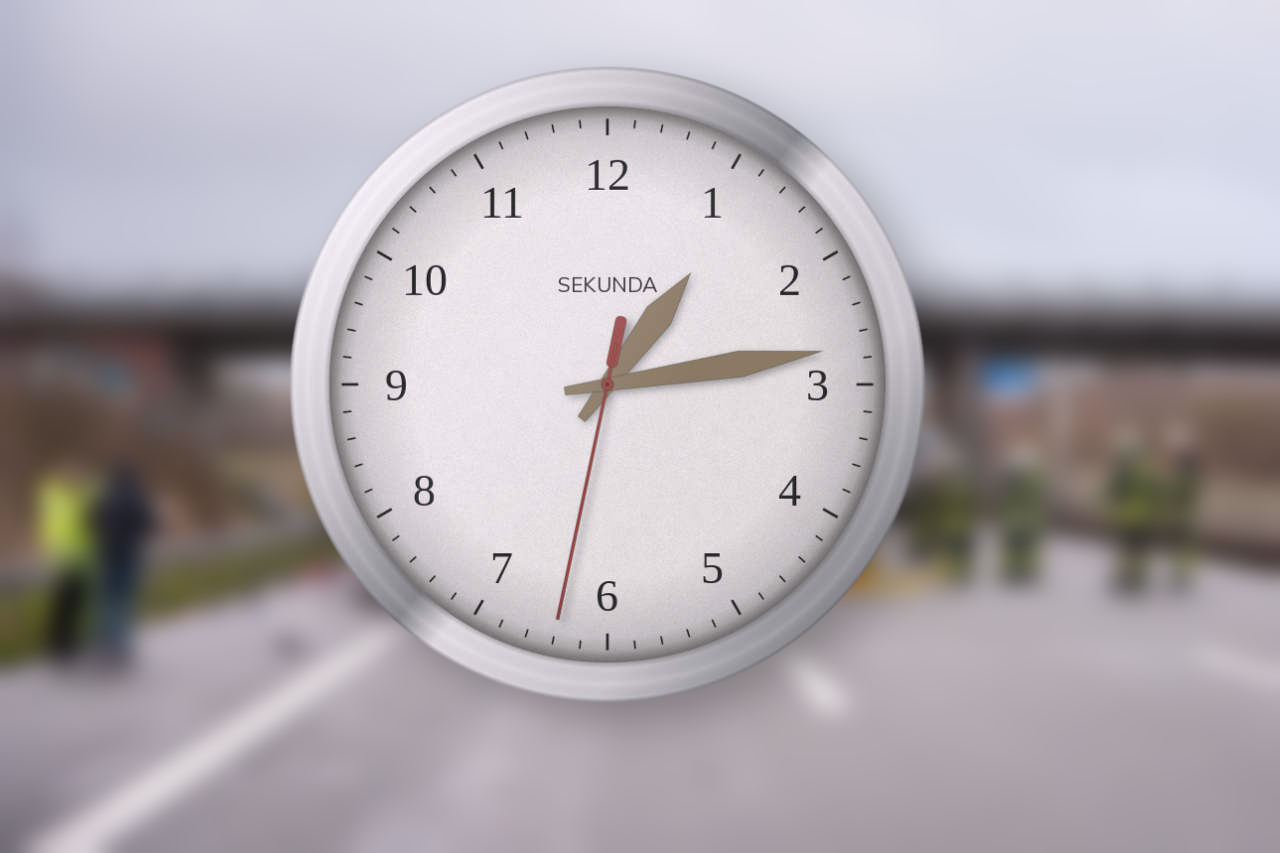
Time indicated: **1:13:32**
